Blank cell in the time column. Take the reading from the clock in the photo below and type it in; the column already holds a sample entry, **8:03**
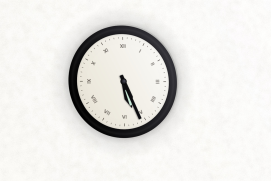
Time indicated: **5:26**
